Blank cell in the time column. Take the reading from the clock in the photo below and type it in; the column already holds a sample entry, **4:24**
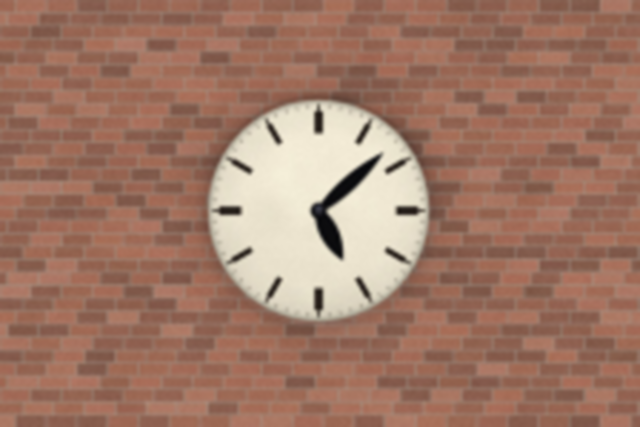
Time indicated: **5:08**
